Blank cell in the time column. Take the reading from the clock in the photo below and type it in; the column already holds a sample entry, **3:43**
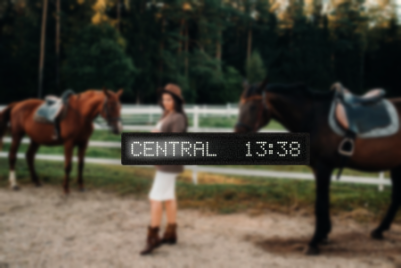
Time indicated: **13:38**
